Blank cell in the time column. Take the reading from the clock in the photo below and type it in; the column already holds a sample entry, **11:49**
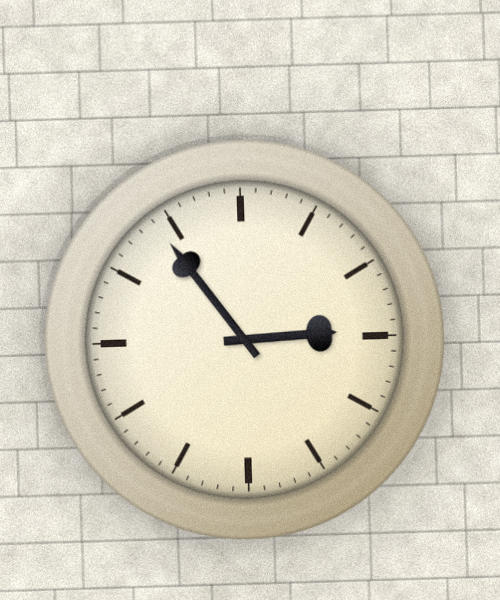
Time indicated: **2:54**
